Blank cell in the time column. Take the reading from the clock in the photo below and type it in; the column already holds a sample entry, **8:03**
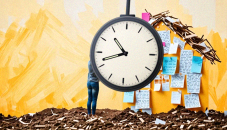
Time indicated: **10:42**
